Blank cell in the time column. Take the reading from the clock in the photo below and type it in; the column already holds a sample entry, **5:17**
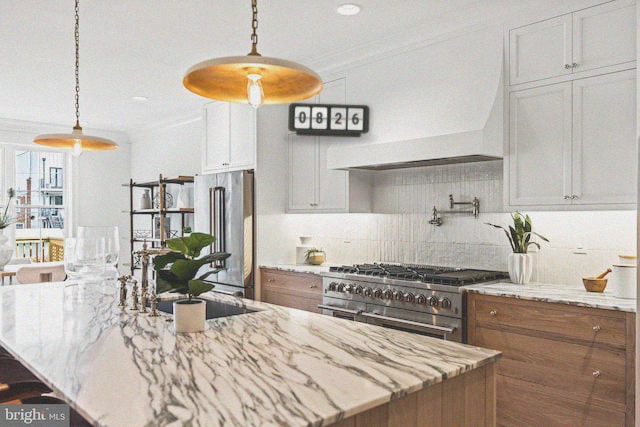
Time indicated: **8:26**
